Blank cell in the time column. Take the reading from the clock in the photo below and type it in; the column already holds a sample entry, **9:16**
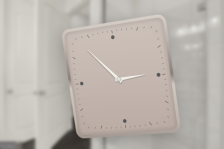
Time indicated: **2:53**
